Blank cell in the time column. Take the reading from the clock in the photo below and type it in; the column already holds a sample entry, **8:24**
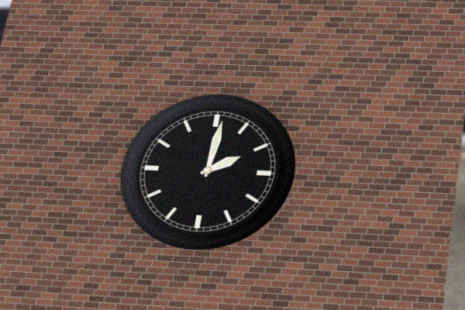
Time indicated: **2:01**
